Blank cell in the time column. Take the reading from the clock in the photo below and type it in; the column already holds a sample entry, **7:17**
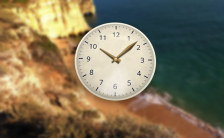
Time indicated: **10:08**
